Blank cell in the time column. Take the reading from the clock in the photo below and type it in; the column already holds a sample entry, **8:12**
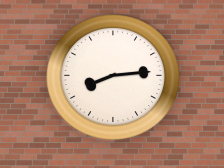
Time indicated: **8:14**
